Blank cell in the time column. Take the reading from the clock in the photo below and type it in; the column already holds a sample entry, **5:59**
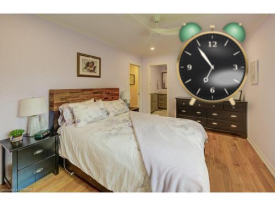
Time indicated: **6:54**
